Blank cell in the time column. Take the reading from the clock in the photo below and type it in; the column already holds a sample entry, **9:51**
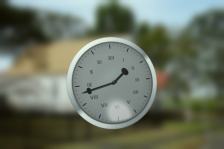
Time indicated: **1:43**
